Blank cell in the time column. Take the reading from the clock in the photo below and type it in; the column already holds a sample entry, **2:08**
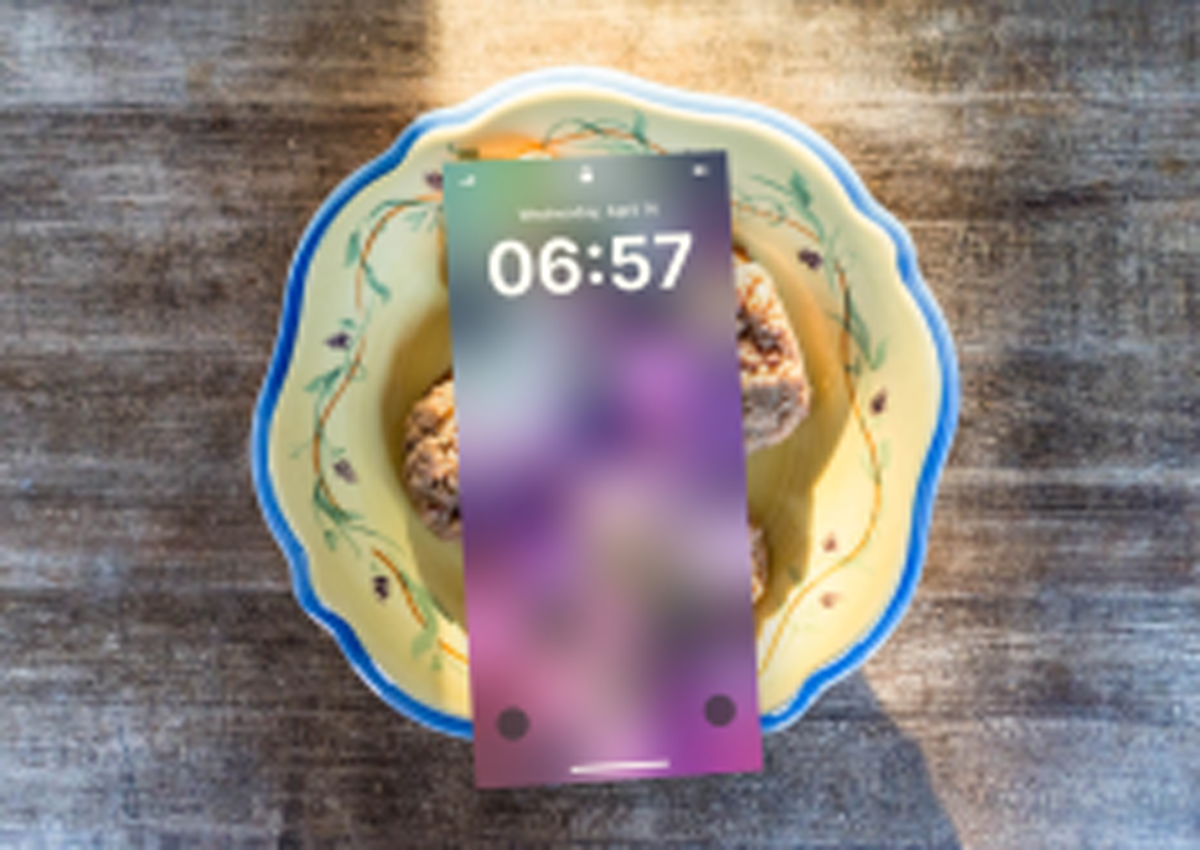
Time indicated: **6:57**
